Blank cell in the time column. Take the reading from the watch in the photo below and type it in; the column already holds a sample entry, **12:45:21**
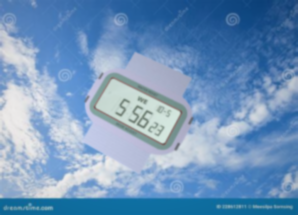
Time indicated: **5:56:23**
